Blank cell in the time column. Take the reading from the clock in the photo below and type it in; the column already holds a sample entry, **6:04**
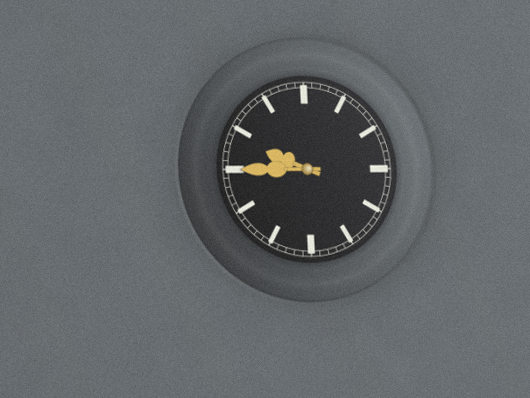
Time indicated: **9:45**
